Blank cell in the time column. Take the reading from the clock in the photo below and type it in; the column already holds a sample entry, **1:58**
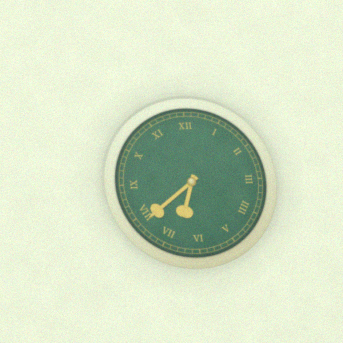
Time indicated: **6:39**
